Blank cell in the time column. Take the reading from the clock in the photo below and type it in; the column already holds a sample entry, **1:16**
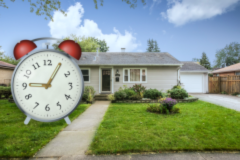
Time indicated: **9:05**
